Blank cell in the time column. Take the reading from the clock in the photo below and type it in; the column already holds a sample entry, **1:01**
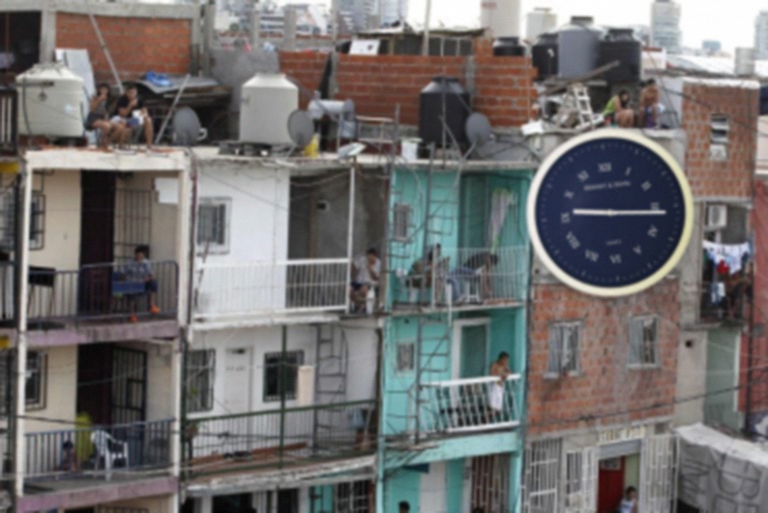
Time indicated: **9:16**
